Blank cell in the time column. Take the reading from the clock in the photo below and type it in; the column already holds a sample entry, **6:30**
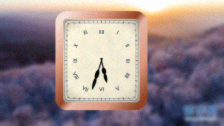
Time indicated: **5:33**
